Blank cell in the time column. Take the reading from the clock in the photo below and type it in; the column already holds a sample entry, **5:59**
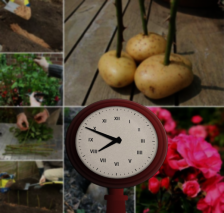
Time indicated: **7:49**
